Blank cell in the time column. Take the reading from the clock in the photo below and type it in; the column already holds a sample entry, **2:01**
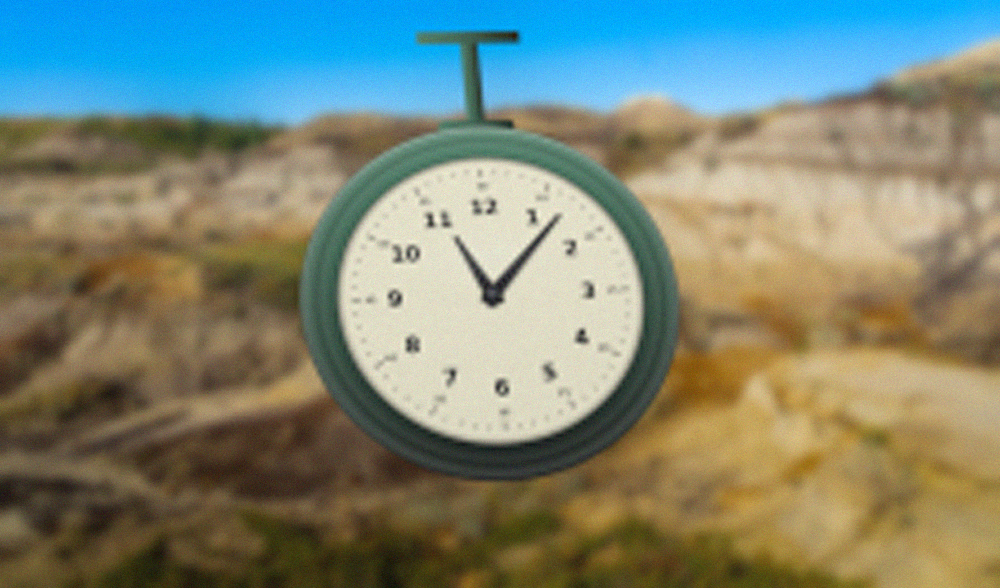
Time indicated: **11:07**
